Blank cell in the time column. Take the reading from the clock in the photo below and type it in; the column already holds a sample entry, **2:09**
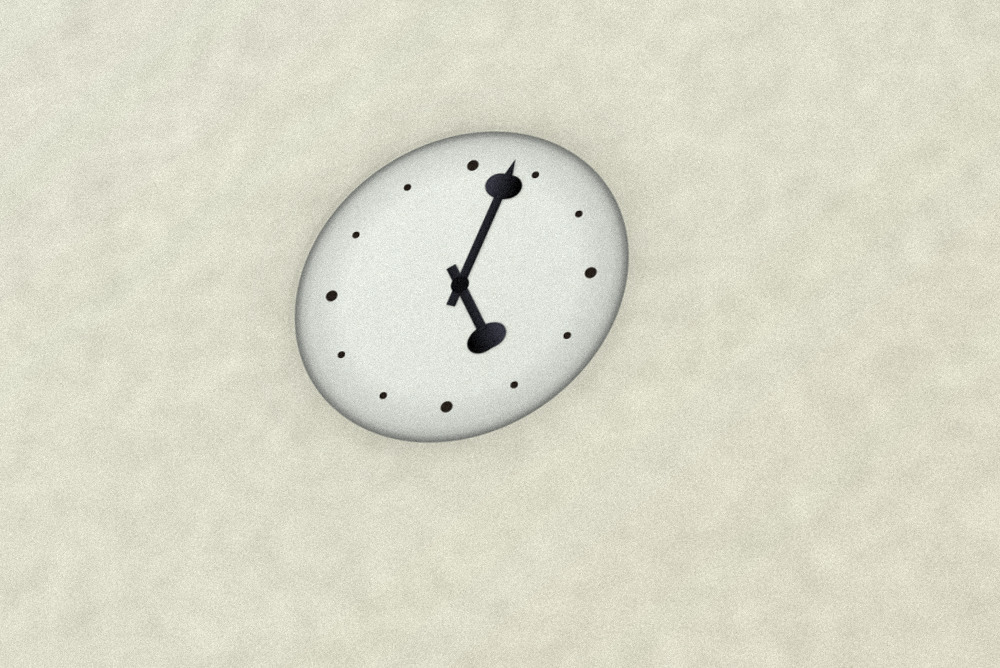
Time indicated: **5:03**
